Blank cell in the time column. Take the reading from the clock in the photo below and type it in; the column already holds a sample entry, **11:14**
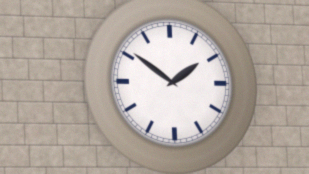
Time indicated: **1:51**
